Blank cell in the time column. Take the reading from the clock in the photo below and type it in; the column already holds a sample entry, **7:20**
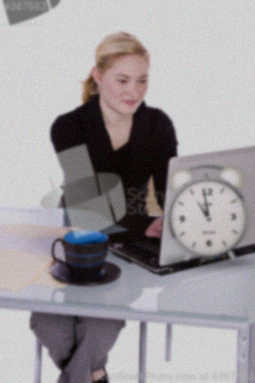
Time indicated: **10:59**
